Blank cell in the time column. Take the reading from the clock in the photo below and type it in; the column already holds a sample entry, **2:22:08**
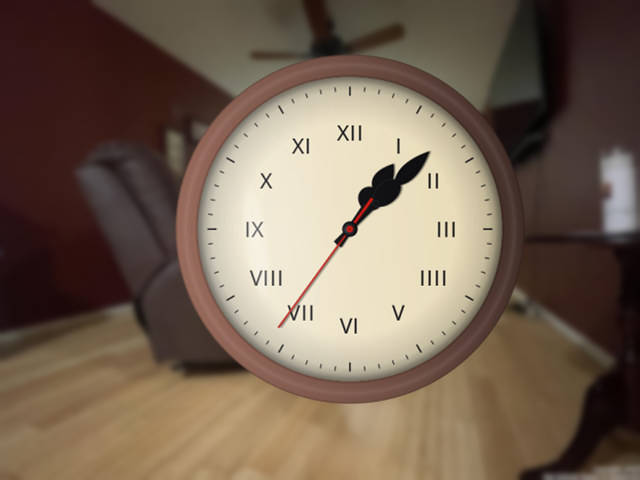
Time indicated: **1:07:36**
